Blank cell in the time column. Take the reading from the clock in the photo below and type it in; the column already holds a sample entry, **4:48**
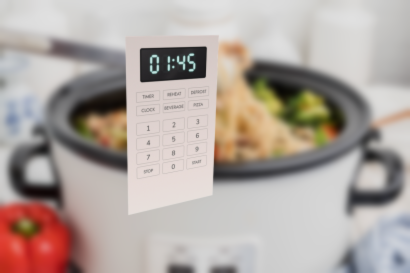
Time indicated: **1:45**
